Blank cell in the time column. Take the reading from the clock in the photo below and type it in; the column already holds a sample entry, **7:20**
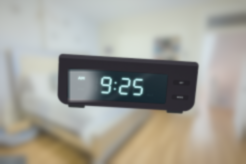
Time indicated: **9:25**
